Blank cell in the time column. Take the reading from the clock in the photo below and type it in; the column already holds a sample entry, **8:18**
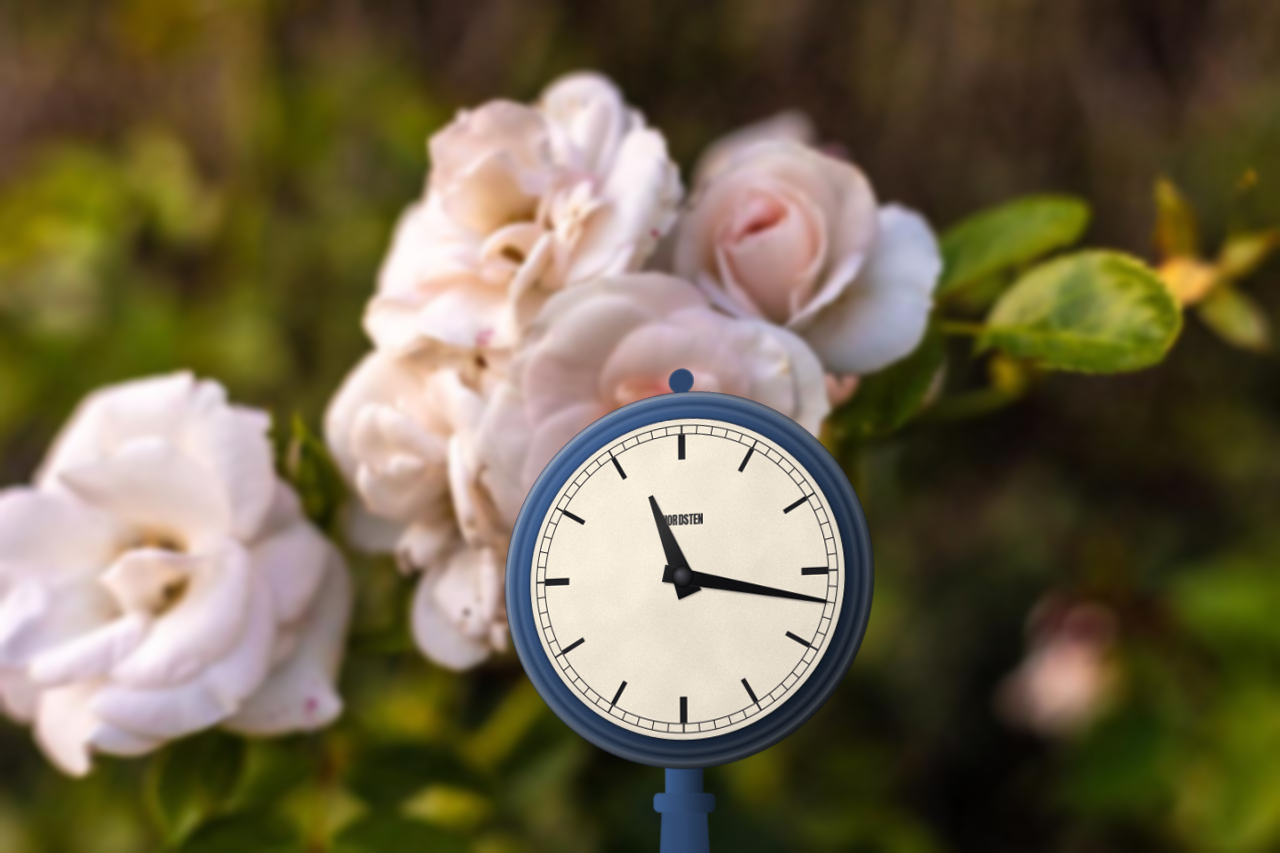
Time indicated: **11:17**
